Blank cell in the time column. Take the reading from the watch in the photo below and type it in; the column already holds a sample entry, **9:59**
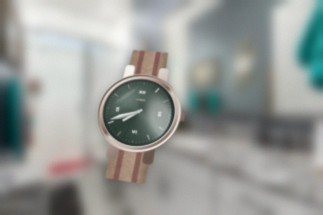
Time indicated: **7:41**
